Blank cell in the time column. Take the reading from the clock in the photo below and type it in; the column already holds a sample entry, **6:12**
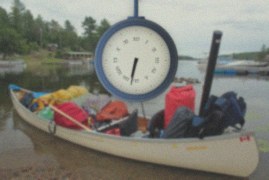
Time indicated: **6:32**
